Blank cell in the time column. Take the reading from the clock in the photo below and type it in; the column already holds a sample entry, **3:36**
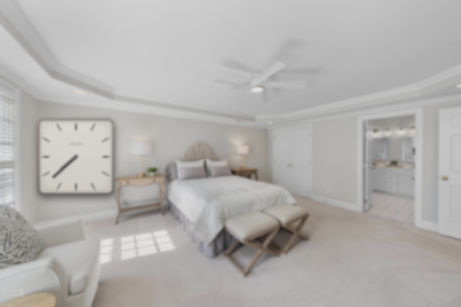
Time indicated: **7:38**
